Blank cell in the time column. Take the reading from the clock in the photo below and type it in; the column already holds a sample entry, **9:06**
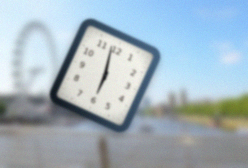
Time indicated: **5:58**
